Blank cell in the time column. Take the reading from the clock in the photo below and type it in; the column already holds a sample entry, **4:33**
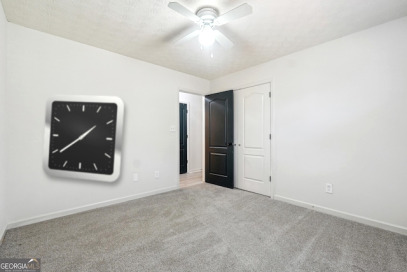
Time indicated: **1:39**
